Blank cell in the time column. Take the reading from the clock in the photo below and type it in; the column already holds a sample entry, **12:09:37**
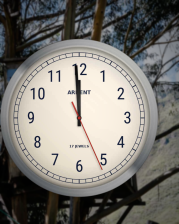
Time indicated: **11:59:26**
